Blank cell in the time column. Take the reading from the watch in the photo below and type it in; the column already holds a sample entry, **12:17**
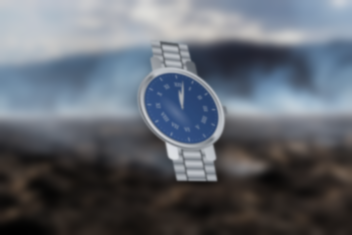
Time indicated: **12:02**
